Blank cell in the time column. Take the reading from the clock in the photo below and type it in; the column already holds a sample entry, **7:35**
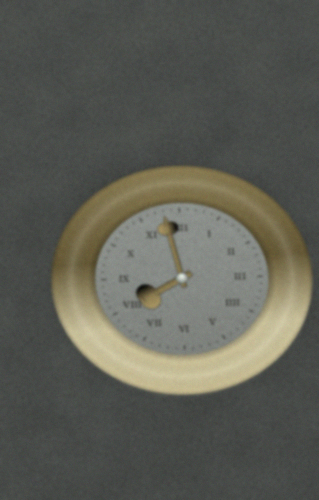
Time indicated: **7:58**
